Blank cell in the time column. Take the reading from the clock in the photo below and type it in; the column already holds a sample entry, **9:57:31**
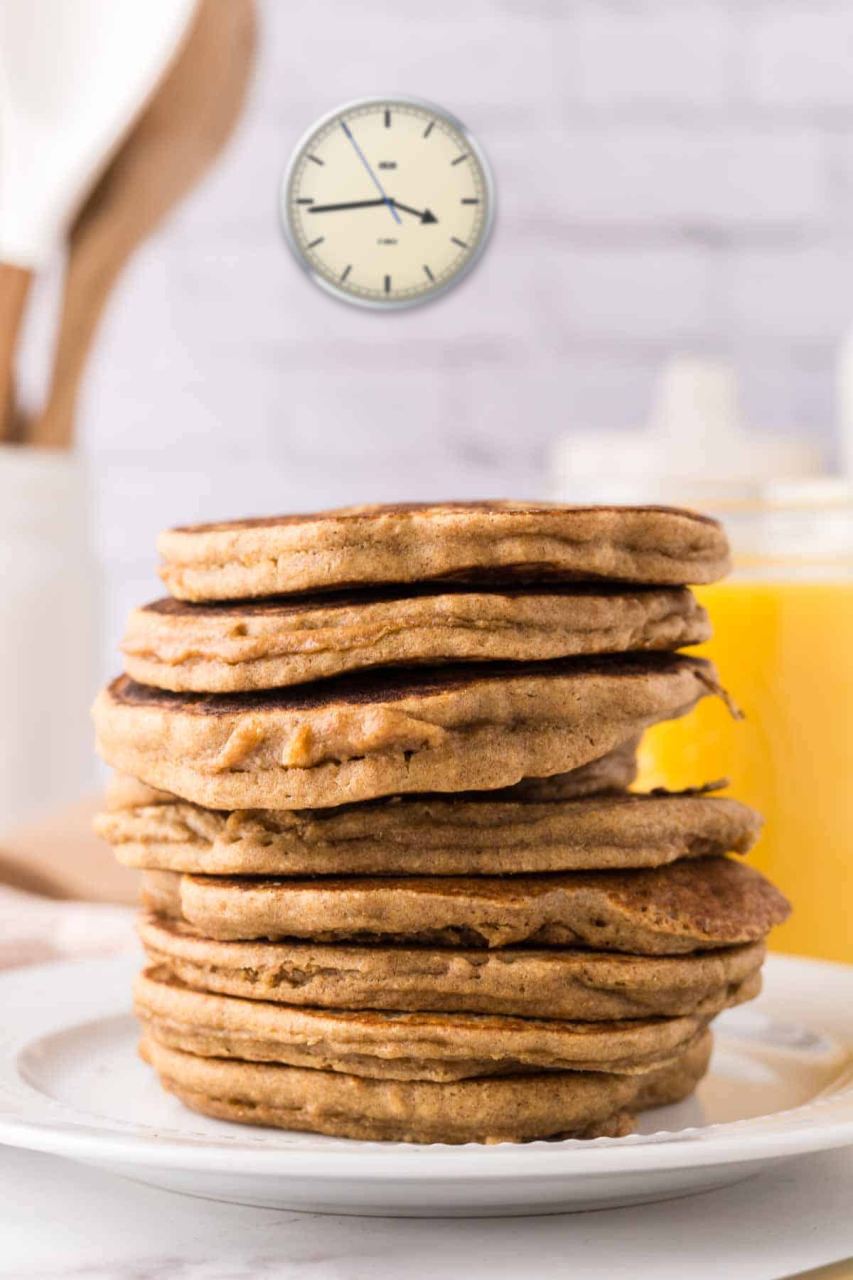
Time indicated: **3:43:55**
